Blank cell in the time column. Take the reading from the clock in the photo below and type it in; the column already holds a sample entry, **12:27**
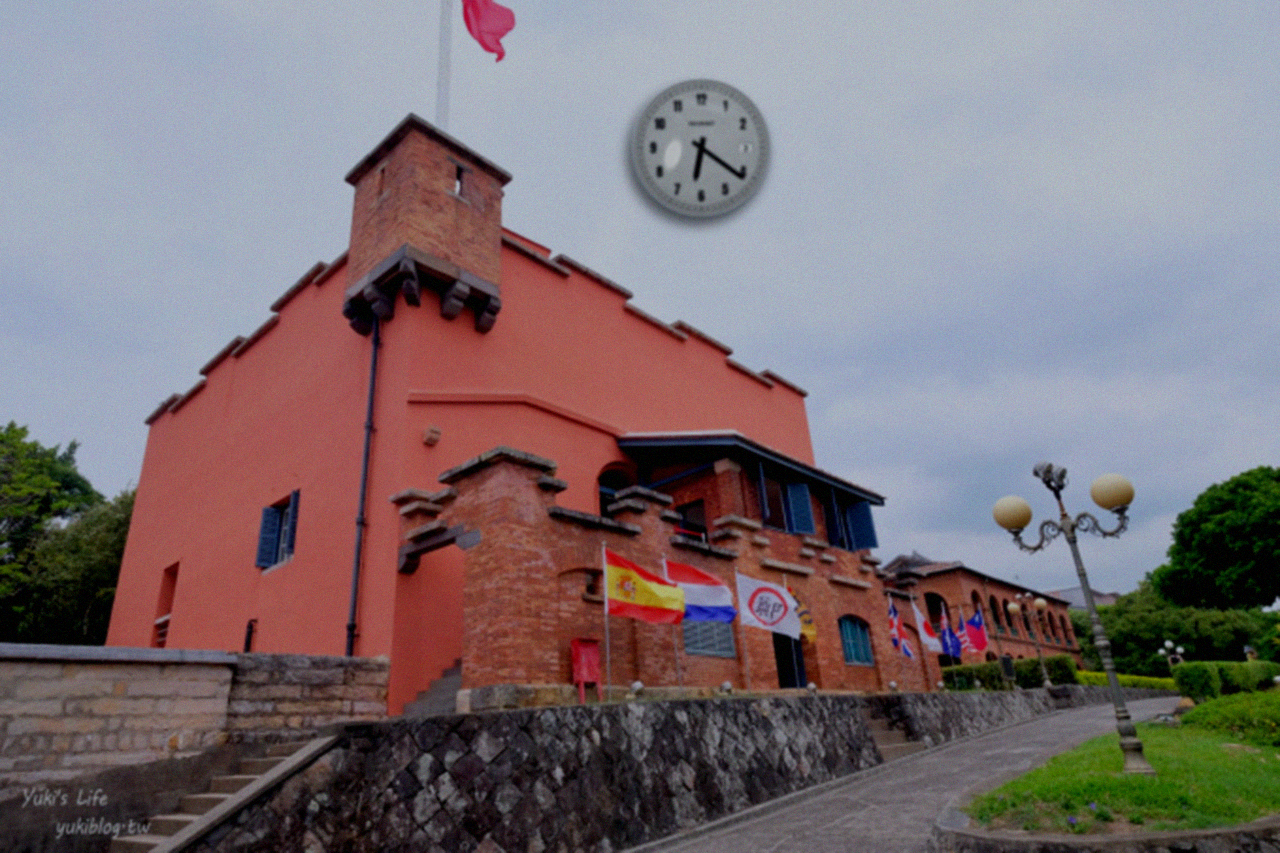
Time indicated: **6:21**
